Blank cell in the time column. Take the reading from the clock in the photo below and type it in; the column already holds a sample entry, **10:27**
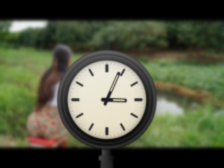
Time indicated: **3:04**
